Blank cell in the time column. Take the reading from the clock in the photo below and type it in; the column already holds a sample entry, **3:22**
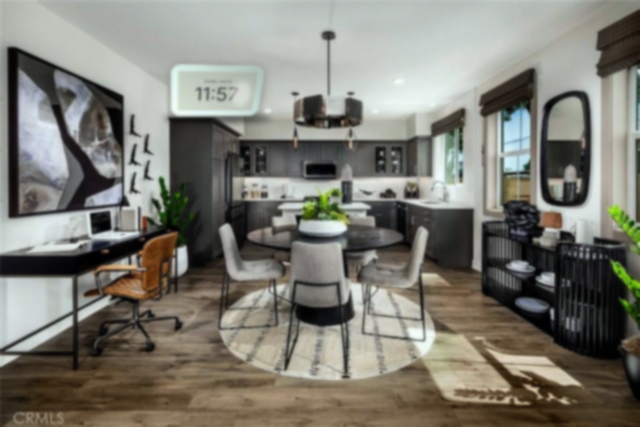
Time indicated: **11:57**
